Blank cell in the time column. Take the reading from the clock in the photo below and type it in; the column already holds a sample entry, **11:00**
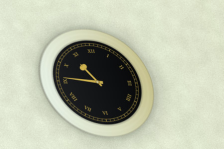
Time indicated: **10:46**
